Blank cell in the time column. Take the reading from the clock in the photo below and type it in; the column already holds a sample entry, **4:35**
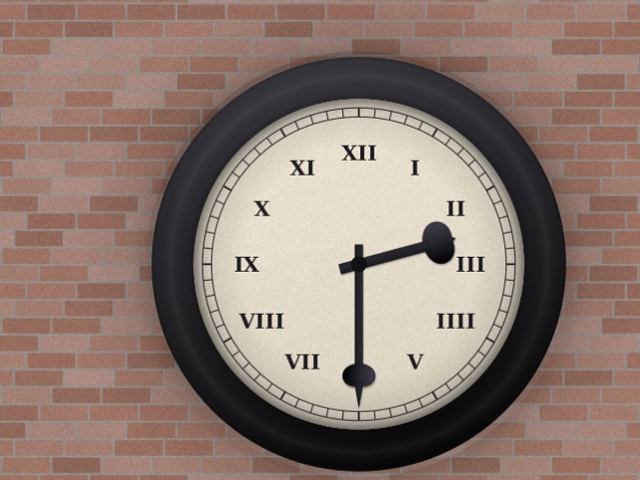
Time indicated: **2:30**
